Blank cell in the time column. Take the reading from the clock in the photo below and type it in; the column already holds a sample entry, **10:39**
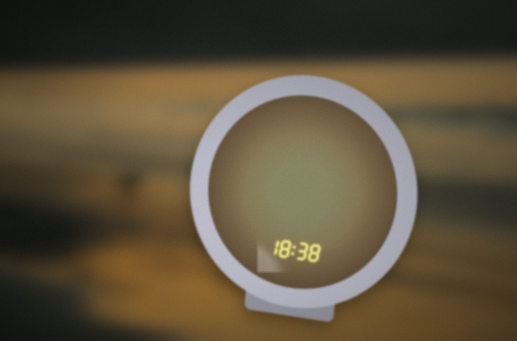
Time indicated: **18:38**
